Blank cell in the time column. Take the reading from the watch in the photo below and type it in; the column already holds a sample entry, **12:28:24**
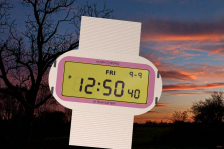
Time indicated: **12:50:40**
